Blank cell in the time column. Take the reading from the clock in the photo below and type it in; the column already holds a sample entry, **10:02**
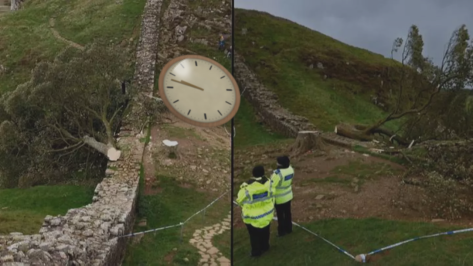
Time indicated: **9:48**
